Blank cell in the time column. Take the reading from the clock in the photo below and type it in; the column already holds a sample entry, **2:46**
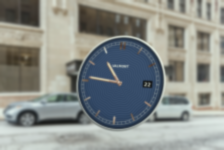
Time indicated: **10:46**
